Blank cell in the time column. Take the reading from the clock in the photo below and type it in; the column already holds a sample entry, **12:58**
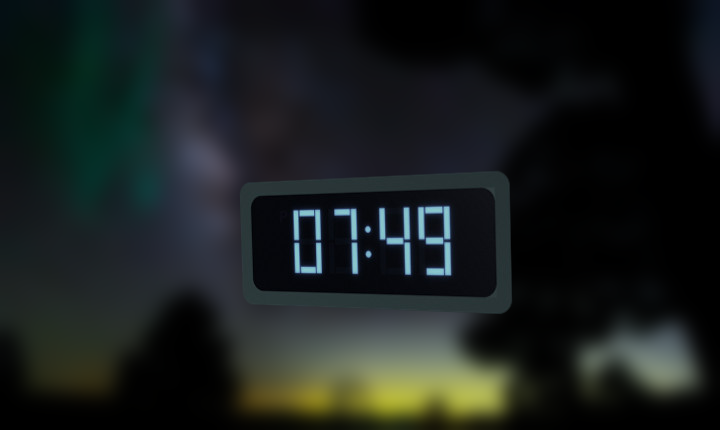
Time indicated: **7:49**
